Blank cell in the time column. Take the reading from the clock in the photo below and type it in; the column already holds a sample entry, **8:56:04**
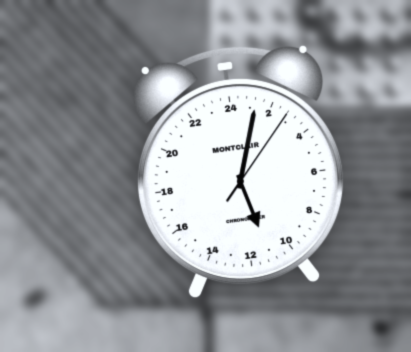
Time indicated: **11:03:07**
